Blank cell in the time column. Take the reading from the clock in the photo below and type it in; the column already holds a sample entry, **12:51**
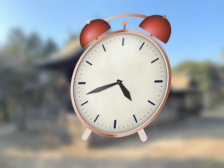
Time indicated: **4:42**
